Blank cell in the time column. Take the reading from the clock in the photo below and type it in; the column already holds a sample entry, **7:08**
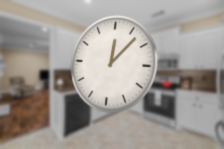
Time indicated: **12:07**
